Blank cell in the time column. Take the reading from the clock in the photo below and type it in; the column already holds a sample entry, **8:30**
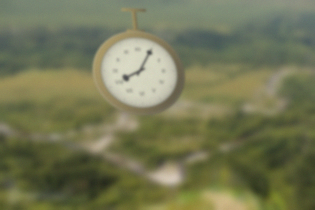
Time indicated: **8:05**
